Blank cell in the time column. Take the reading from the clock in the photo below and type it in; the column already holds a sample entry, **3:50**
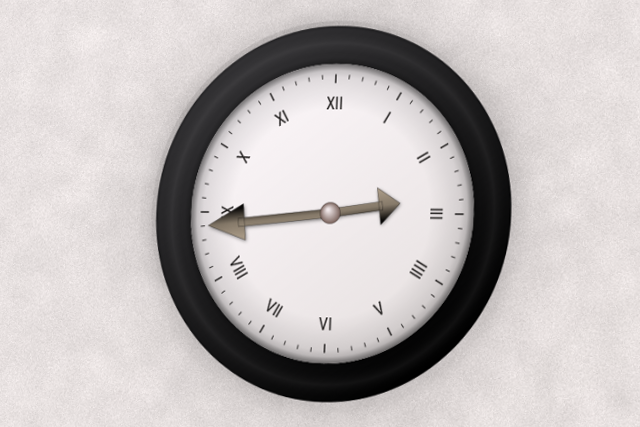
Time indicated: **2:44**
